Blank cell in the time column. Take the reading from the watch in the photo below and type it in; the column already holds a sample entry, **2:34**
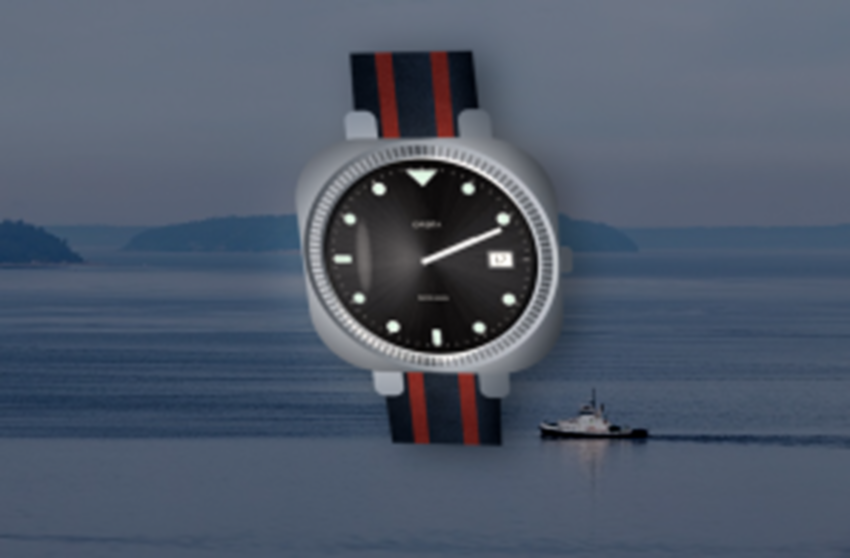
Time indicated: **2:11**
